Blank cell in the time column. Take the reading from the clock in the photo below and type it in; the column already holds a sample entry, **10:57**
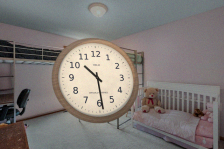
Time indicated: **10:29**
